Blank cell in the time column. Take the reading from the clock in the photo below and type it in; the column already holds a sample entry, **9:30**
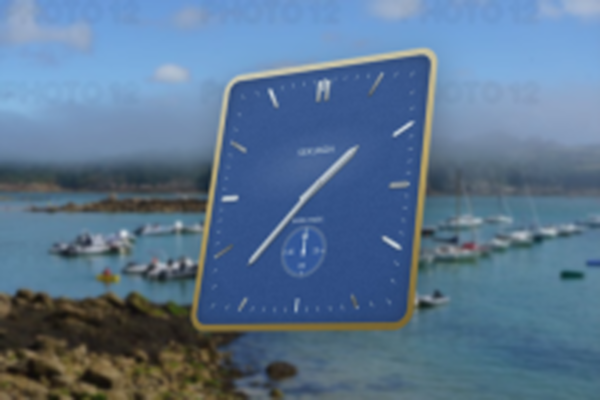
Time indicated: **1:37**
